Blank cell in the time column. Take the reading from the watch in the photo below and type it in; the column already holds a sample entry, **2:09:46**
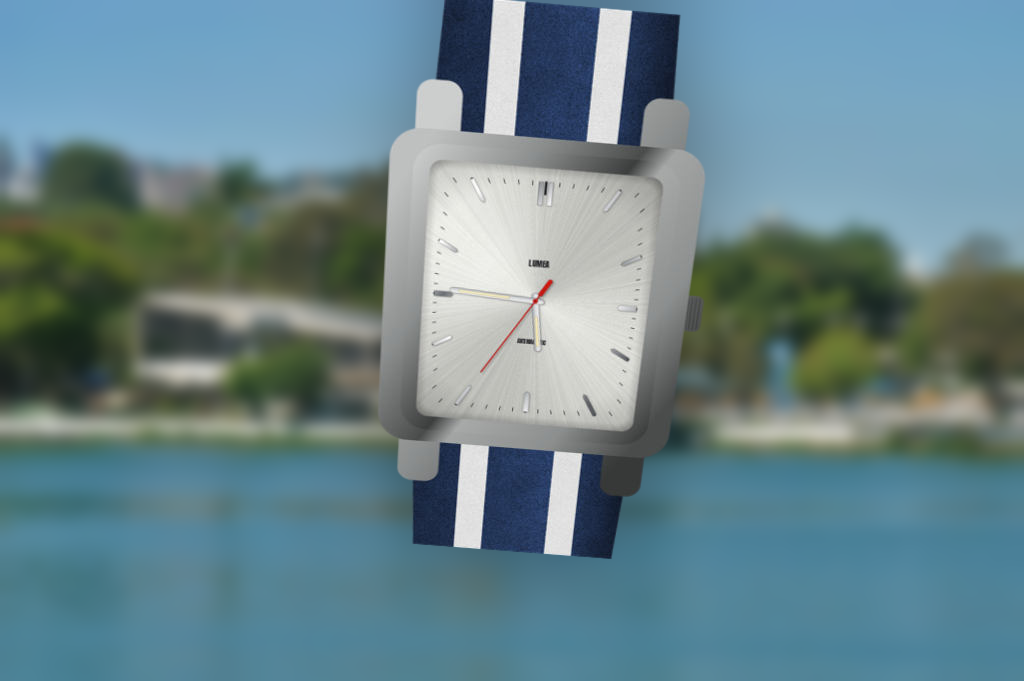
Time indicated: **5:45:35**
